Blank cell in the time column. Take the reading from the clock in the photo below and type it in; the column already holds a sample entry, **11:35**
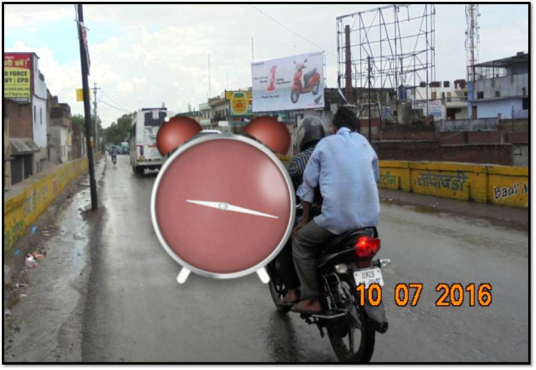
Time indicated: **9:17**
